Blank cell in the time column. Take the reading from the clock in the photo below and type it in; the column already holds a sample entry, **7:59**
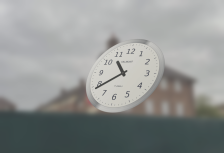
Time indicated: **10:39**
